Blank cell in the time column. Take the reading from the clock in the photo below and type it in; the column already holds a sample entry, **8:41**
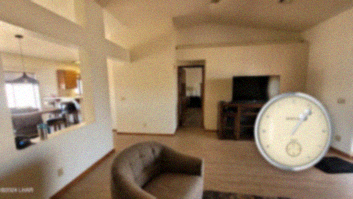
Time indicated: **1:06**
